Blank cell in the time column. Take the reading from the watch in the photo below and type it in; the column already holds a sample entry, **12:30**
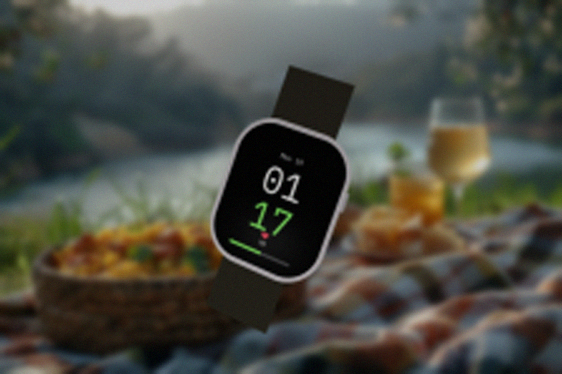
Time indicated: **1:17**
